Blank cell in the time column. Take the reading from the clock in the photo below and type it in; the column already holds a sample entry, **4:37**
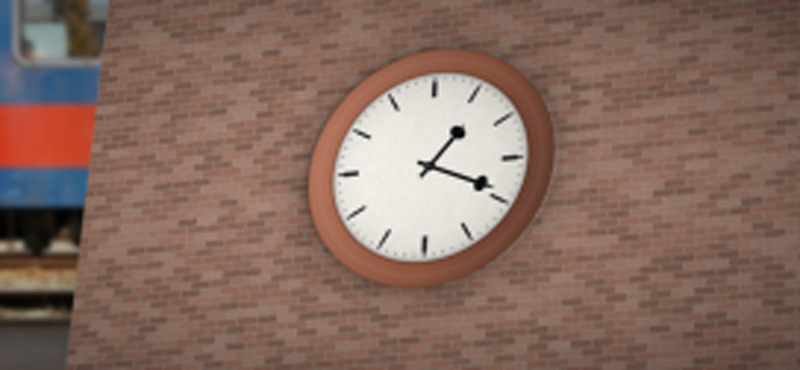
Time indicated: **1:19**
